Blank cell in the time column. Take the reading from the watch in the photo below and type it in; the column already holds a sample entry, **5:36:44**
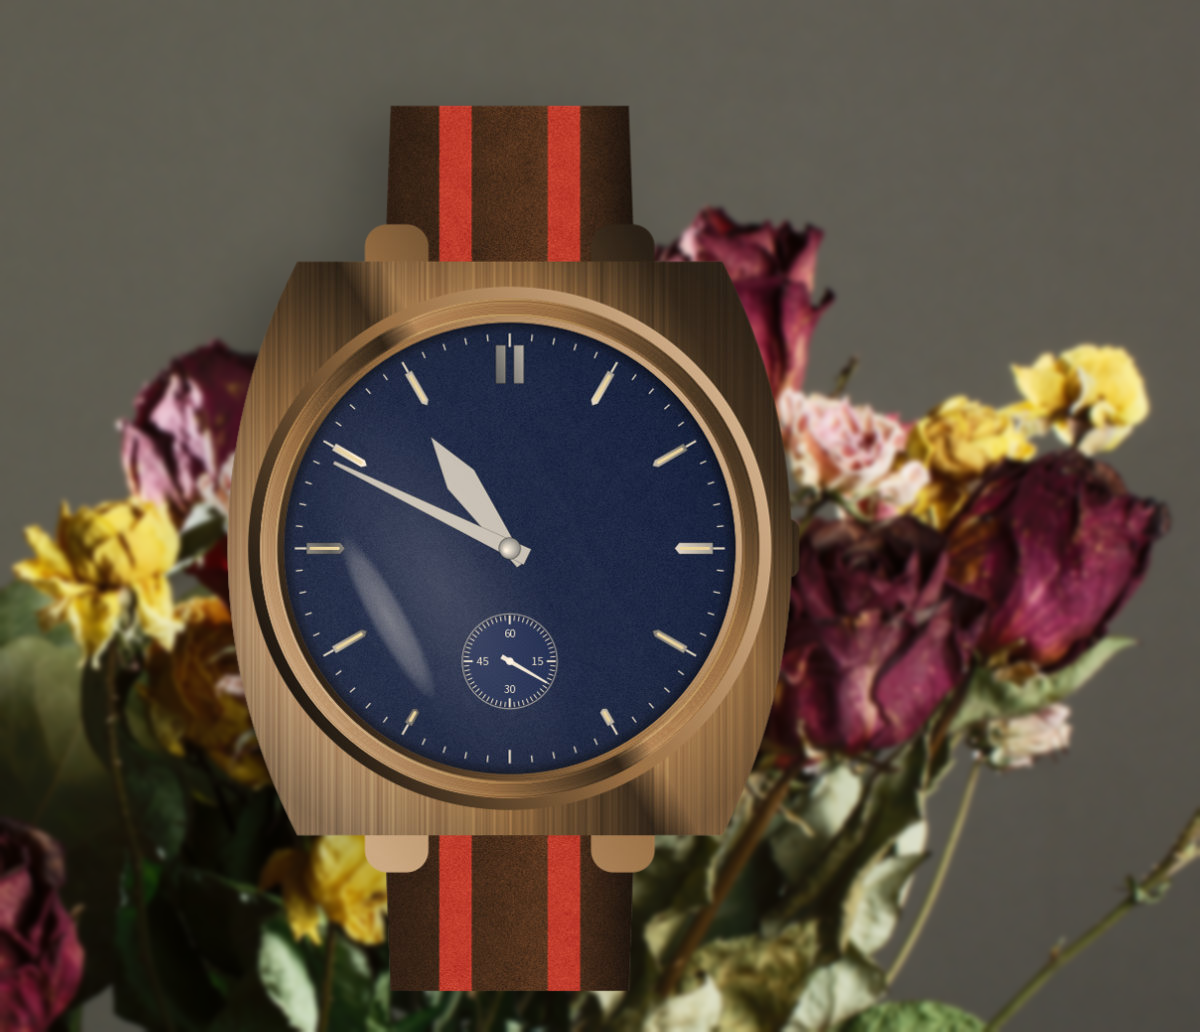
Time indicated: **10:49:20**
